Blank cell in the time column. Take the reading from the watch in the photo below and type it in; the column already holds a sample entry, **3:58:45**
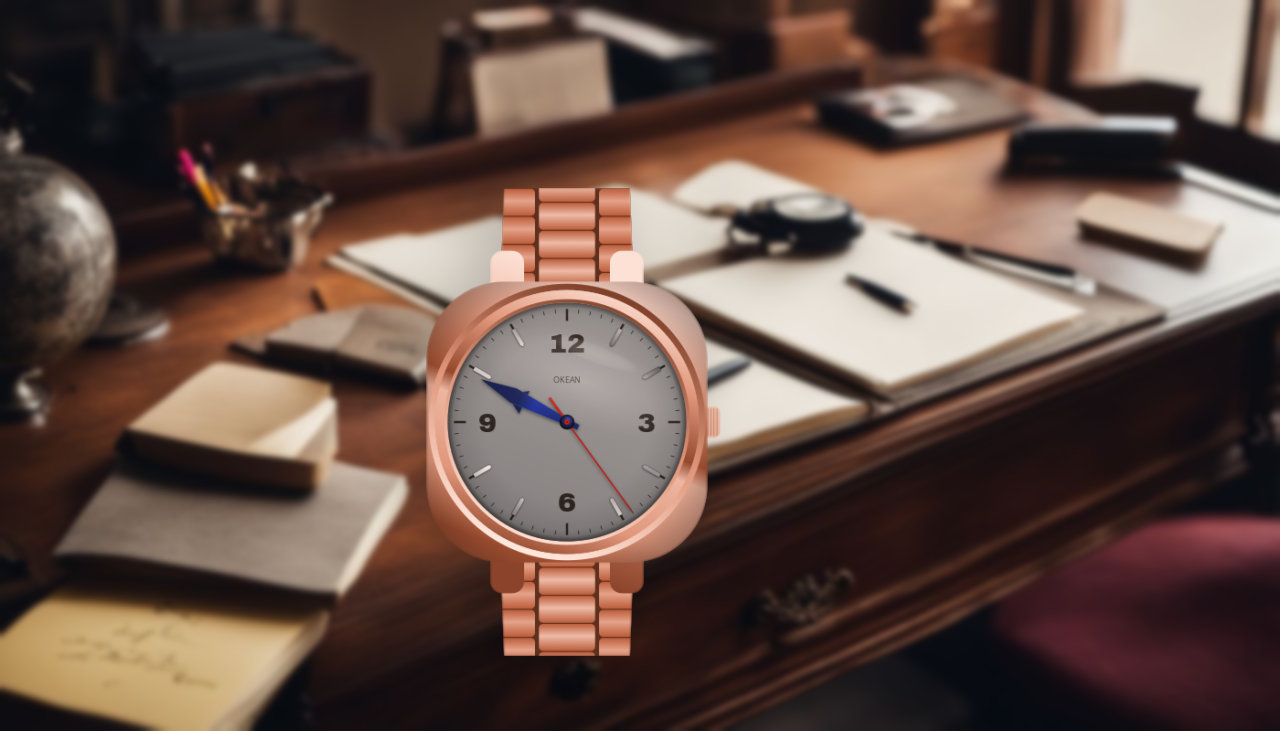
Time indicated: **9:49:24**
